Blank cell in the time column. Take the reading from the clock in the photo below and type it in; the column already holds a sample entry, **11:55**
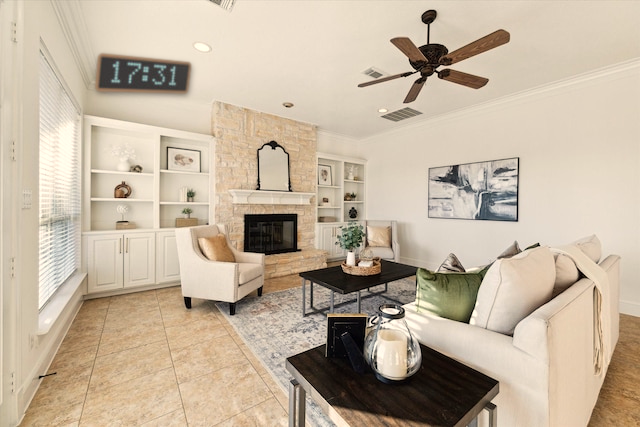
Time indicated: **17:31**
